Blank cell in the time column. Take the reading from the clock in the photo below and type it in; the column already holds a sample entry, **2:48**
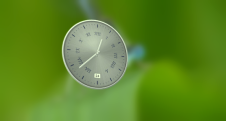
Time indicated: **12:38**
